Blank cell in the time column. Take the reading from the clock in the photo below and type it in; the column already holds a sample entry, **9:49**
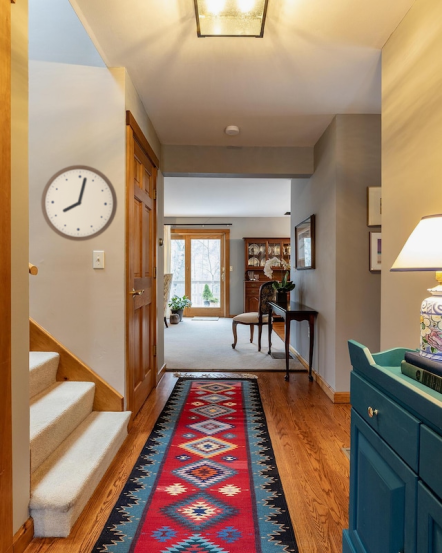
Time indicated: **8:02**
